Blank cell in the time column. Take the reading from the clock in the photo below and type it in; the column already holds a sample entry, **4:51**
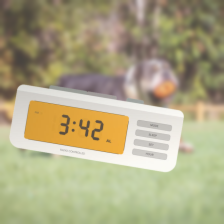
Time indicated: **3:42**
